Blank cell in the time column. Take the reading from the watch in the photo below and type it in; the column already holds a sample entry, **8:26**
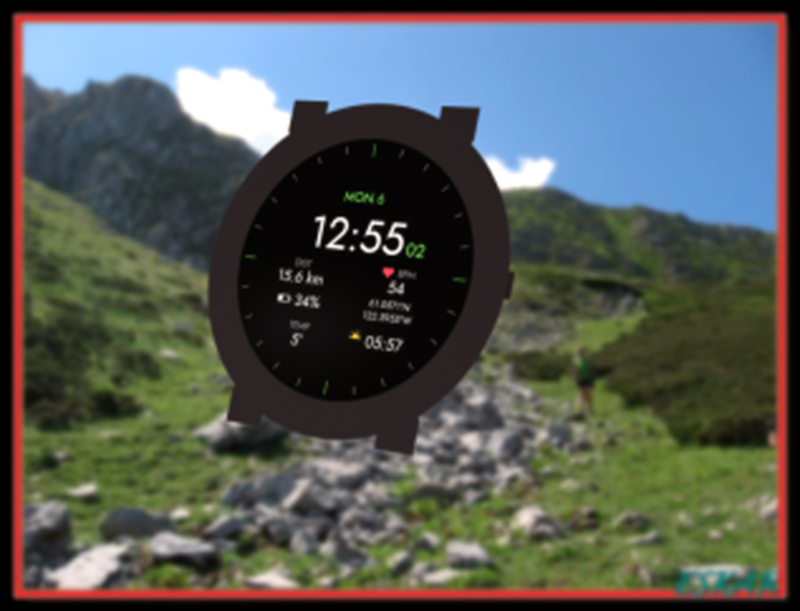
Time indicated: **12:55**
